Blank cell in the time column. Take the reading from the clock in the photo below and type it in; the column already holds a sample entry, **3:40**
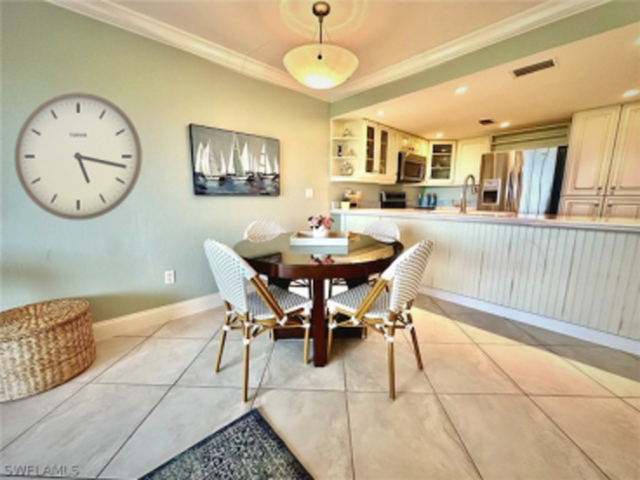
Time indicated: **5:17**
